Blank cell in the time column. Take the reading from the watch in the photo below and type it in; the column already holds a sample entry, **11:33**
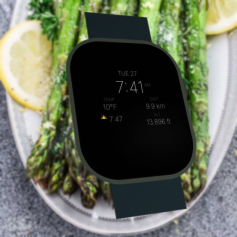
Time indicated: **7:41**
